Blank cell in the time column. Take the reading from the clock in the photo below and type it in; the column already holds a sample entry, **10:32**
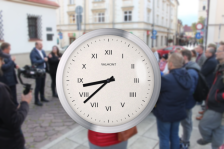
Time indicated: **8:38**
